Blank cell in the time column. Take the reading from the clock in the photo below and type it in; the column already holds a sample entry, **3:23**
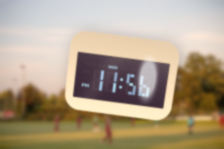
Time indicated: **11:56**
